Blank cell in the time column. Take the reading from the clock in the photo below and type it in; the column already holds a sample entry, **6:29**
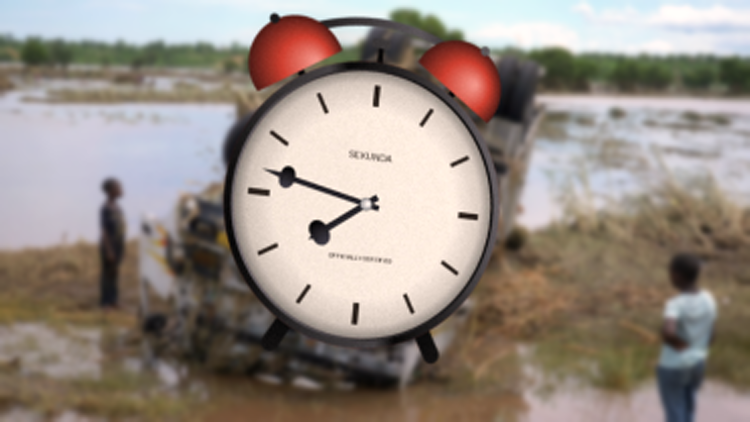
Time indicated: **7:47**
